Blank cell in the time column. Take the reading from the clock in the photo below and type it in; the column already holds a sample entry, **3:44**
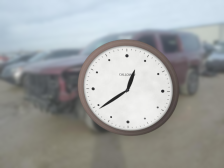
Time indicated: **12:39**
